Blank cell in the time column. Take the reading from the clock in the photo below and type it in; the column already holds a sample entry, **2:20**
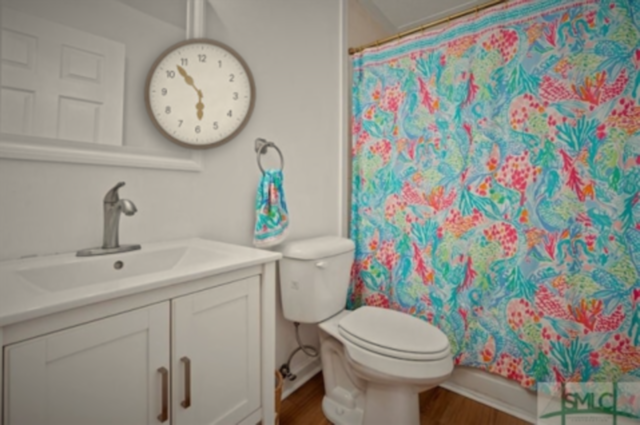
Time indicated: **5:53**
